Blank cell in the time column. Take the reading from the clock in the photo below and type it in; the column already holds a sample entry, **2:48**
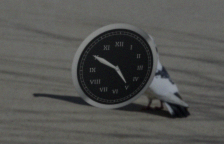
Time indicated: **4:50**
